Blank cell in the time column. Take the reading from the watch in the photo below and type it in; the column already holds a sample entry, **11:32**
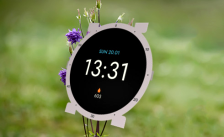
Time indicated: **13:31**
